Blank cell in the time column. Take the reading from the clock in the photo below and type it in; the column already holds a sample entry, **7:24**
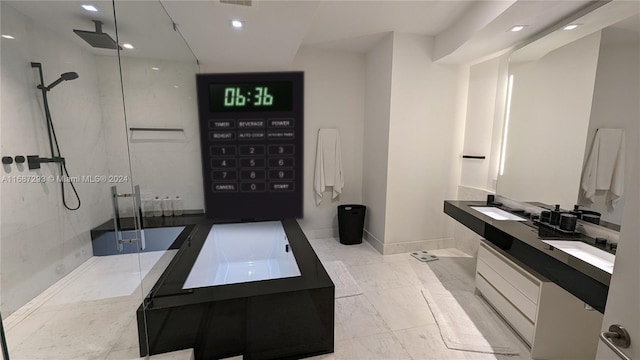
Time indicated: **6:36**
